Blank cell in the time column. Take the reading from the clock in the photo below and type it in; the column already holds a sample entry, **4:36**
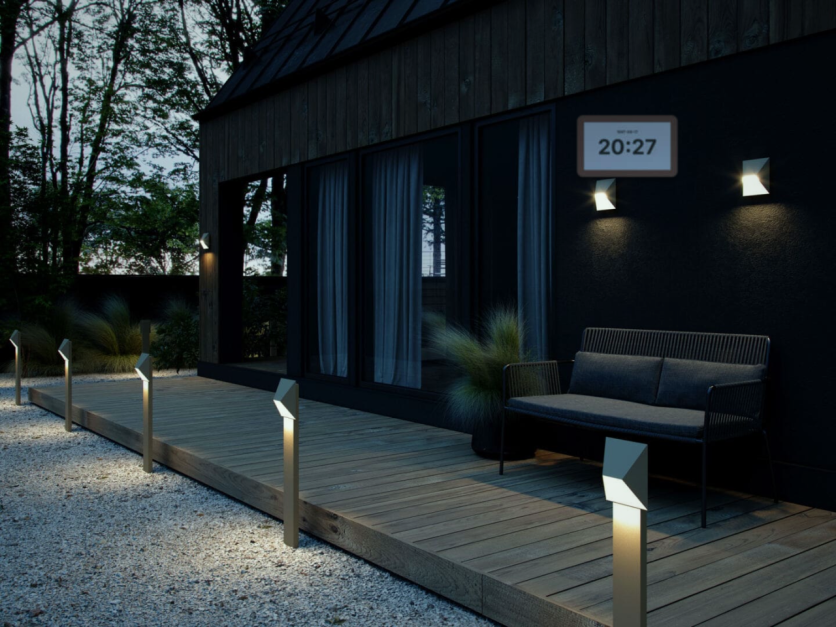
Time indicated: **20:27**
